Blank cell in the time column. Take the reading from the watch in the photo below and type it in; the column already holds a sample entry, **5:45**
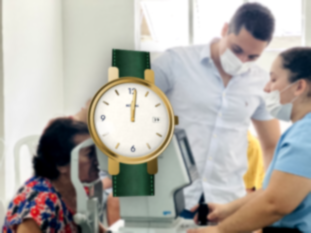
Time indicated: **12:01**
